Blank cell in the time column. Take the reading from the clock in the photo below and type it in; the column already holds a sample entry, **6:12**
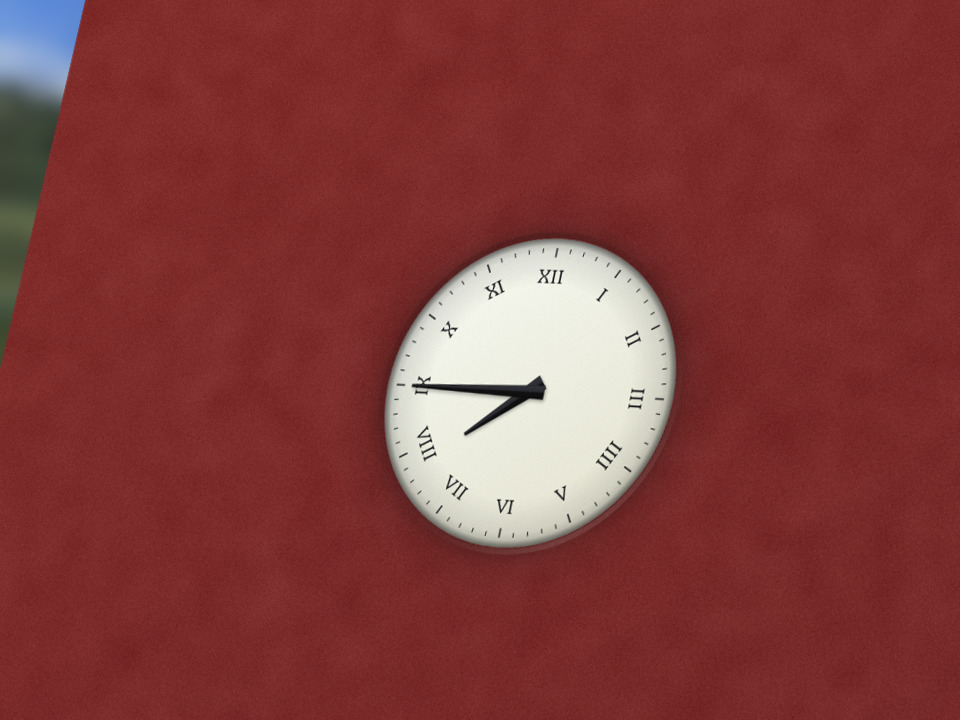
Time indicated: **7:45**
